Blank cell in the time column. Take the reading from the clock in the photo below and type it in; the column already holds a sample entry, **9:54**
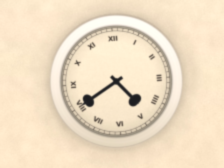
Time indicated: **4:40**
